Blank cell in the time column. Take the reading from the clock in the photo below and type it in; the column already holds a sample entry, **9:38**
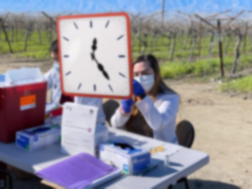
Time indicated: **12:24**
